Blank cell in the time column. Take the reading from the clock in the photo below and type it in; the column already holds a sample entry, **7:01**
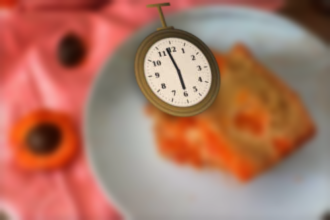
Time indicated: **5:58**
